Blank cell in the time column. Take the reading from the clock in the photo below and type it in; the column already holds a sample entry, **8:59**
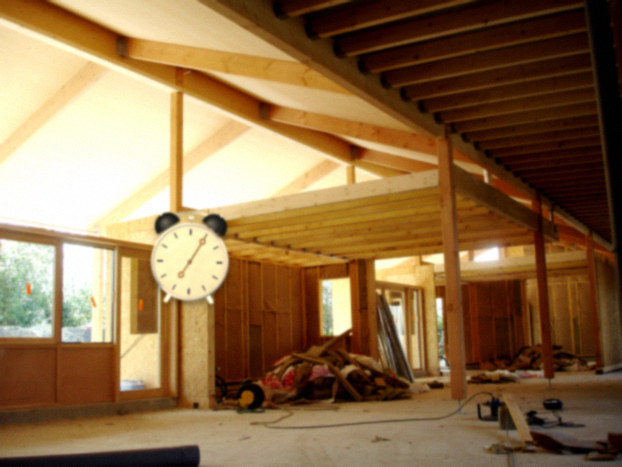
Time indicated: **7:05**
